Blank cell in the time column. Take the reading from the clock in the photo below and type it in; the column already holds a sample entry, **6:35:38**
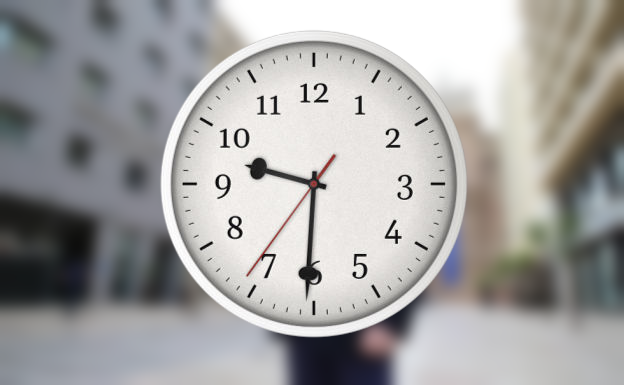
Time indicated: **9:30:36**
